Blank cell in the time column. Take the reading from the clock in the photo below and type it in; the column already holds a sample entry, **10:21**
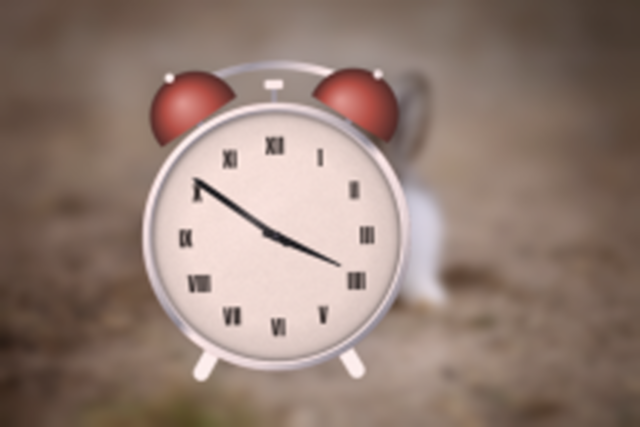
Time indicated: **3:51**
